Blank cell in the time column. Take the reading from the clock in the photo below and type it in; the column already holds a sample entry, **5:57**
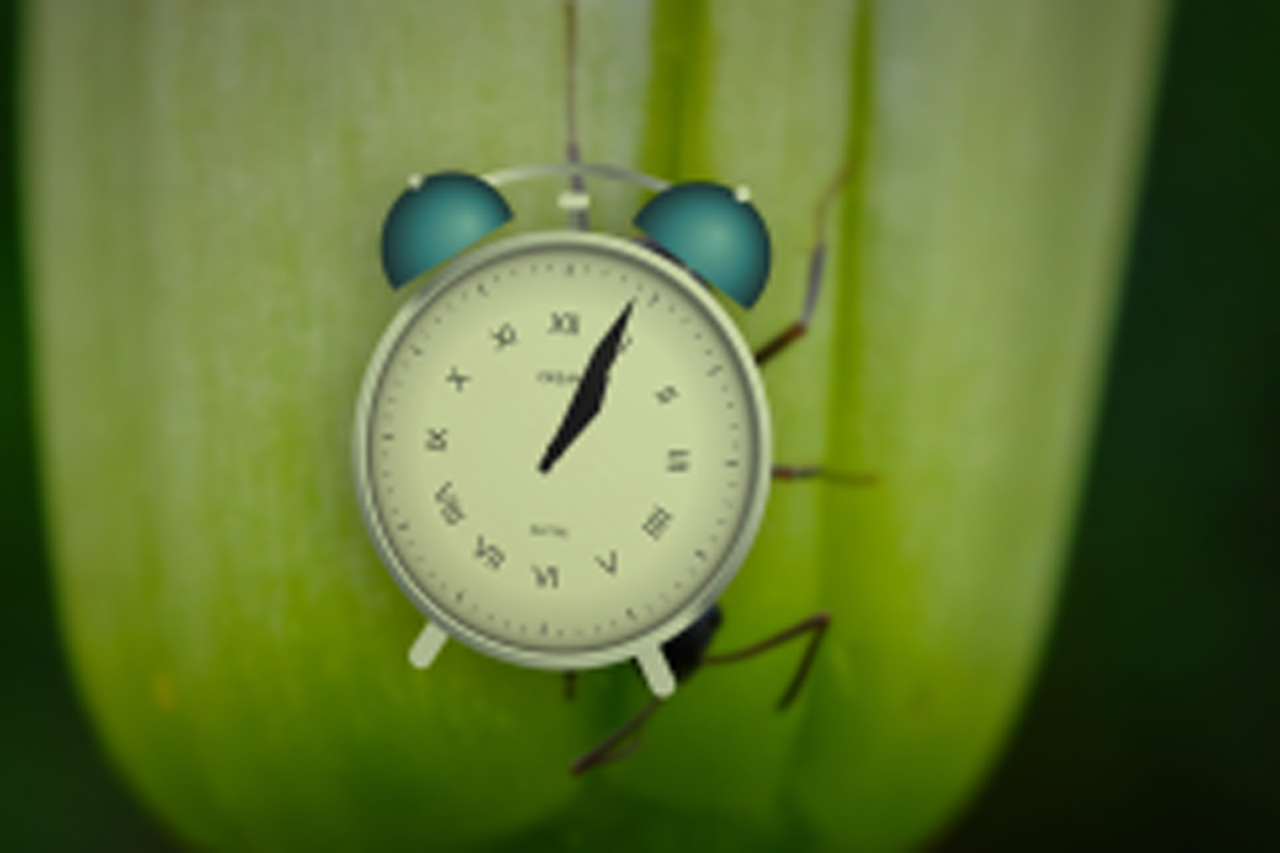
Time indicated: **1:04**
